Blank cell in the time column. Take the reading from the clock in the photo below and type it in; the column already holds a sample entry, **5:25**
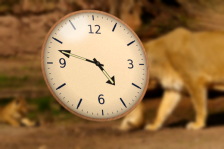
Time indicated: **4:48**
